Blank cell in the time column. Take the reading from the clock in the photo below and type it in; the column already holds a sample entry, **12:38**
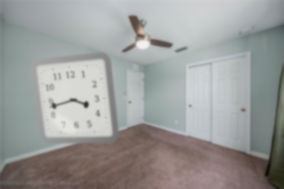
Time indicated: **3:43**
